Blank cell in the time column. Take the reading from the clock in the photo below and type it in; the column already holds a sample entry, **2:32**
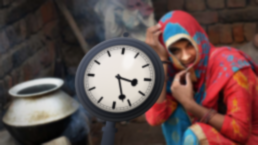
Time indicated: **3:27**
